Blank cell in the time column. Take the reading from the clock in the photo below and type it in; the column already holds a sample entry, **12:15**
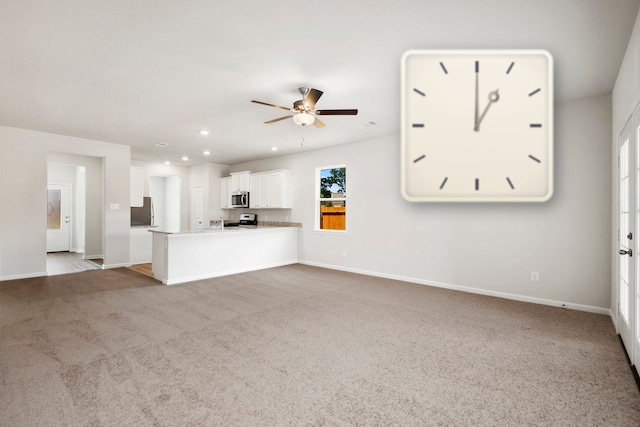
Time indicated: **1:00**
